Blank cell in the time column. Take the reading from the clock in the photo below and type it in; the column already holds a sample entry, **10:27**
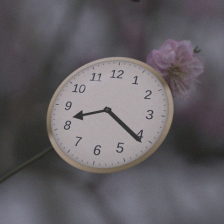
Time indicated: **8:21**
